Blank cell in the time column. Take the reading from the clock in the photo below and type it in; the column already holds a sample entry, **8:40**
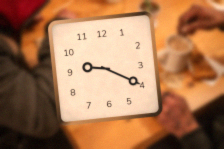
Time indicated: **9:20**
